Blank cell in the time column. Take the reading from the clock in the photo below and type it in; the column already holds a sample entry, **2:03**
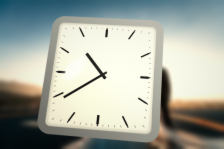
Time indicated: **10:39**
